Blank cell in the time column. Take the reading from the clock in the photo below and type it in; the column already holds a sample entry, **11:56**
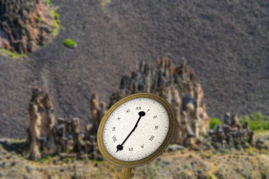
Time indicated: **12:35**
